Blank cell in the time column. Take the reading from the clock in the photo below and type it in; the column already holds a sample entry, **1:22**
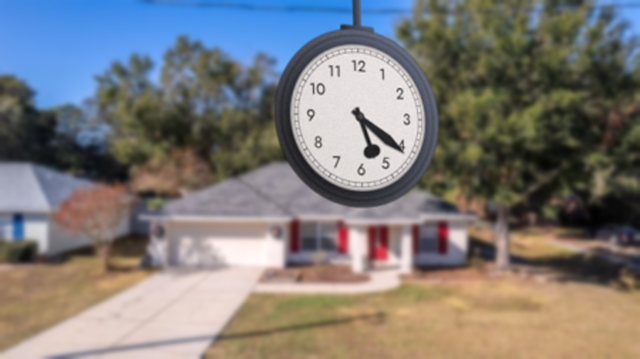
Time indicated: **5:21**
